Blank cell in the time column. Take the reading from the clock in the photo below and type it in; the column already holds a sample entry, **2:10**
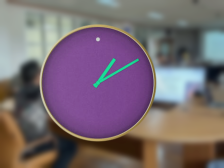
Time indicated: **1:10**
